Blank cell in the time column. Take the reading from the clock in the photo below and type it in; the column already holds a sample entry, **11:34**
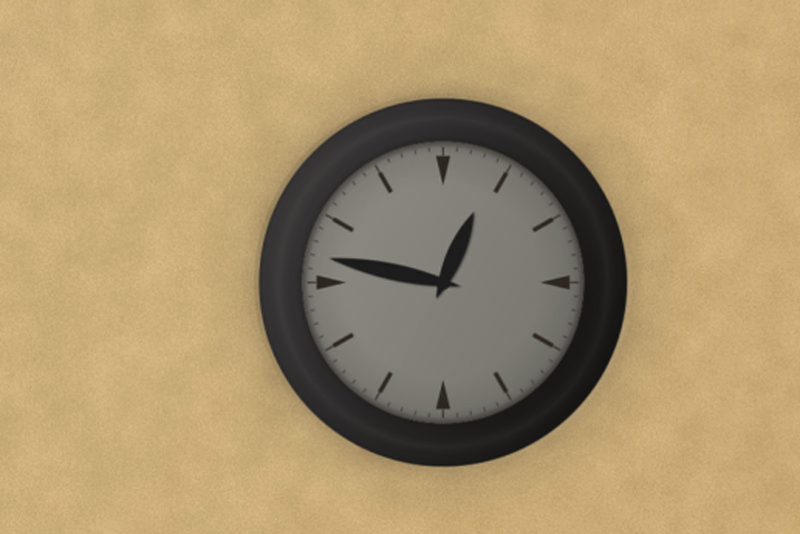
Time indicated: **12:47**
